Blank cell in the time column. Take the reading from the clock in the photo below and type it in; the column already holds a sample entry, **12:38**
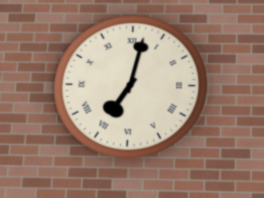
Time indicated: **7:02**
